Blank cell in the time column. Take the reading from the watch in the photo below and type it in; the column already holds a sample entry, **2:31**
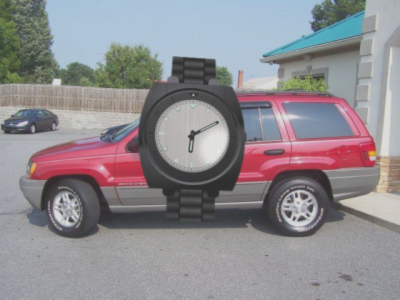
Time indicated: **6:10**
